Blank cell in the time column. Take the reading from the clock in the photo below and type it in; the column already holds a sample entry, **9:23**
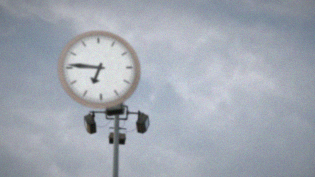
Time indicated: **6:46**
